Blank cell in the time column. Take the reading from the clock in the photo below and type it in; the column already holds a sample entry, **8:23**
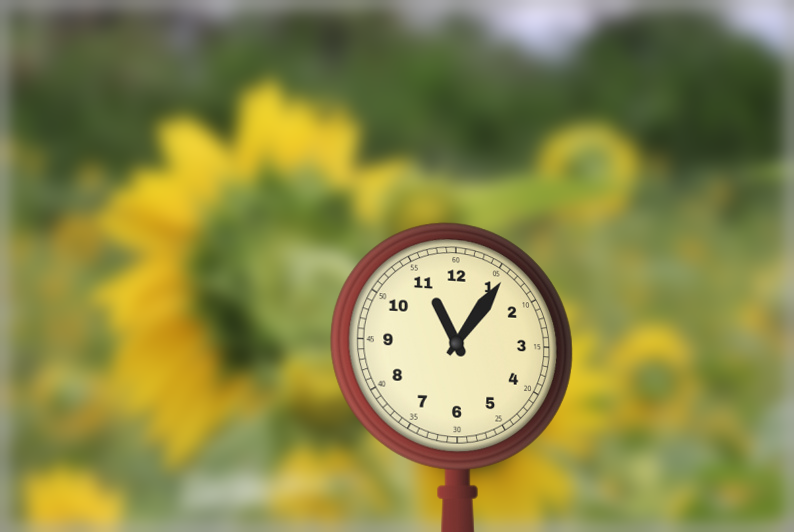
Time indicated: **11:06**
